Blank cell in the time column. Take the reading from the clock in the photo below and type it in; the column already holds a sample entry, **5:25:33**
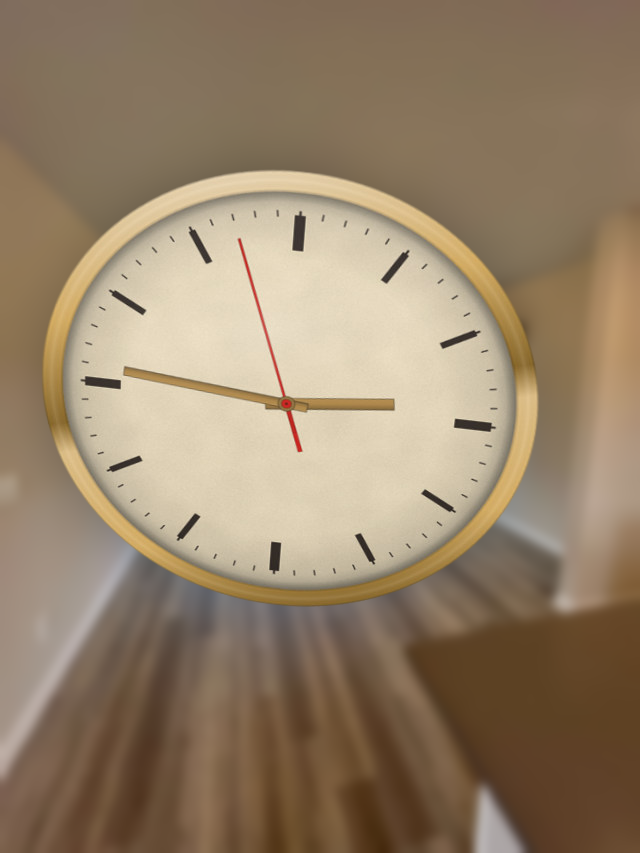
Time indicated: **2:45:57**
